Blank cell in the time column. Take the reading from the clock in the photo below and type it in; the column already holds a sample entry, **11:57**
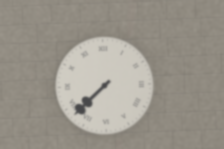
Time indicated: **7:38**
